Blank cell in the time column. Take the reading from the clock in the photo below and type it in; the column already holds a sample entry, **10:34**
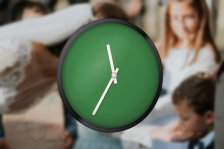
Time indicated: **11:35**
